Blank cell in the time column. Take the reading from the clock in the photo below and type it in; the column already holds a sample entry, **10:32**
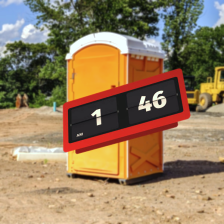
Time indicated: **1:46**
